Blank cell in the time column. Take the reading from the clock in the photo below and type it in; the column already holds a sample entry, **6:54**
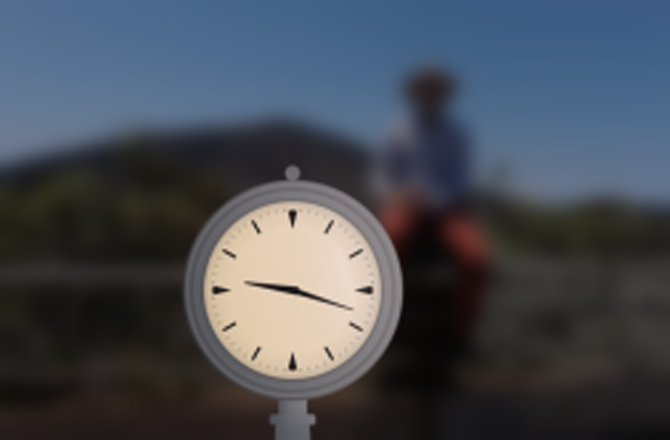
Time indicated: **9:18**
